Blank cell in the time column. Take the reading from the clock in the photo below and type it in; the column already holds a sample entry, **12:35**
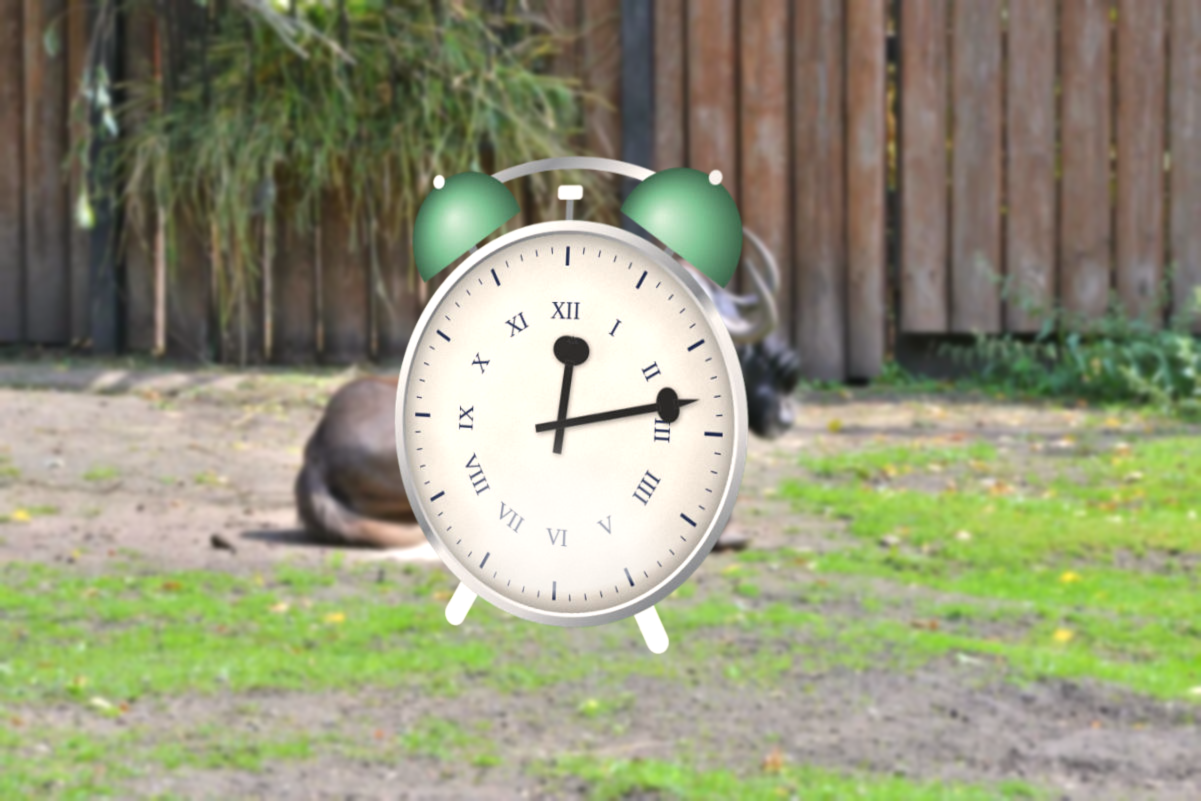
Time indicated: **12:13**
